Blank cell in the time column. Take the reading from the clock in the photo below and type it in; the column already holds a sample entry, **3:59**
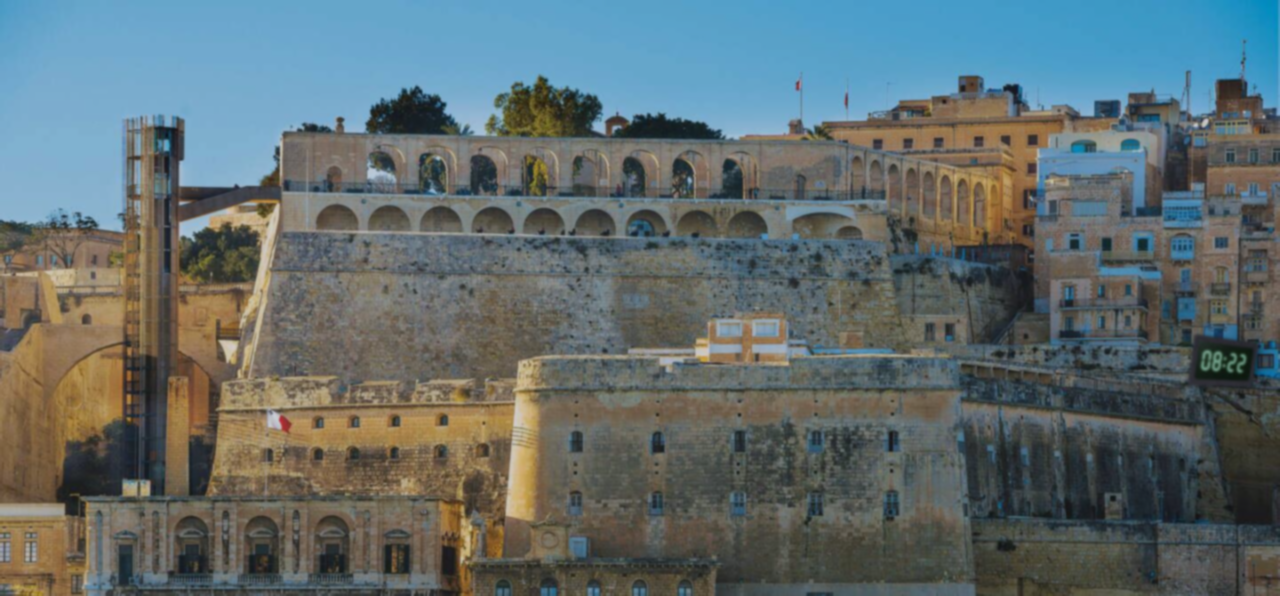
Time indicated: **8:22**
